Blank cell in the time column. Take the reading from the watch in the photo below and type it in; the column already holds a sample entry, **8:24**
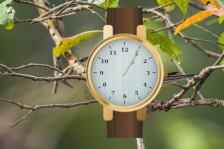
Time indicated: **1:05**
